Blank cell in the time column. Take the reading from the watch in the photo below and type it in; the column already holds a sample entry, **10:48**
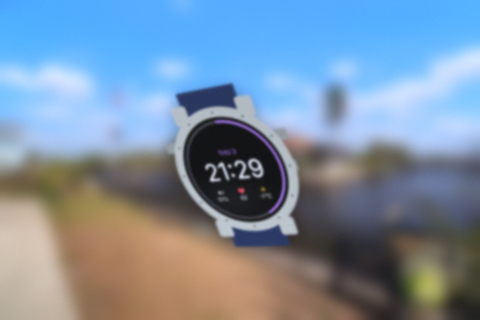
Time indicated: **21:29**
